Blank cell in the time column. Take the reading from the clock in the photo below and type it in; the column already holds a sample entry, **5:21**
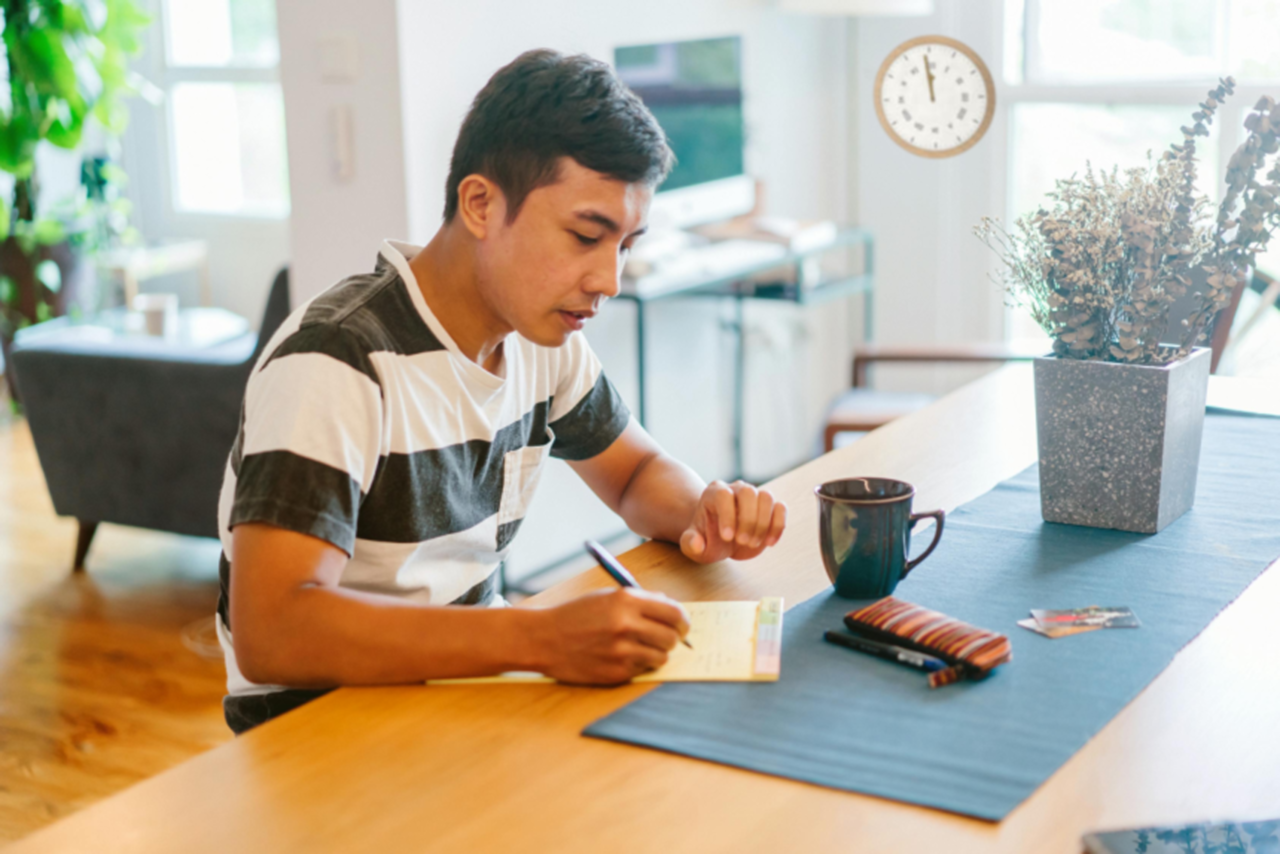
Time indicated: **11:59**
